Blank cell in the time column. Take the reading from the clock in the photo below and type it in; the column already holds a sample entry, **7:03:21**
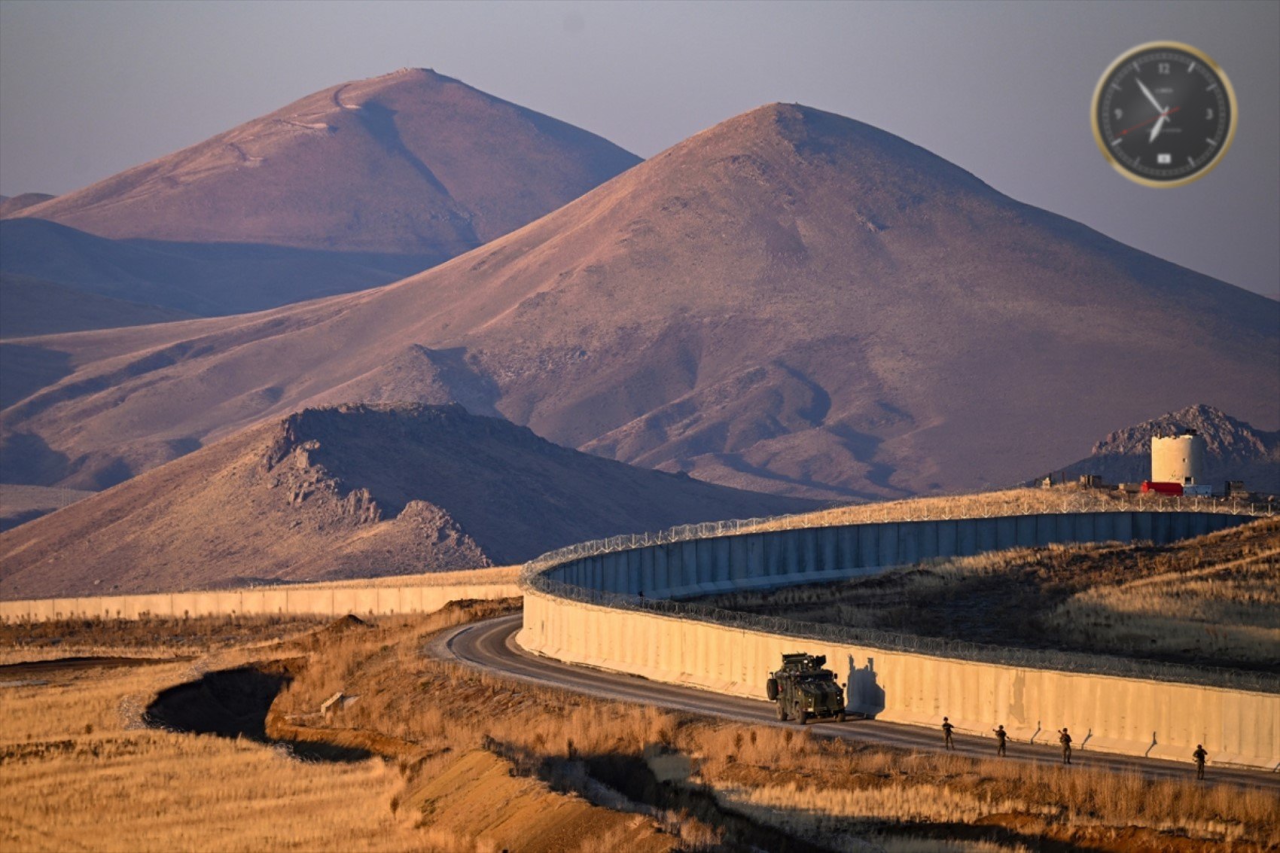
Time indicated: **6:53:41**
